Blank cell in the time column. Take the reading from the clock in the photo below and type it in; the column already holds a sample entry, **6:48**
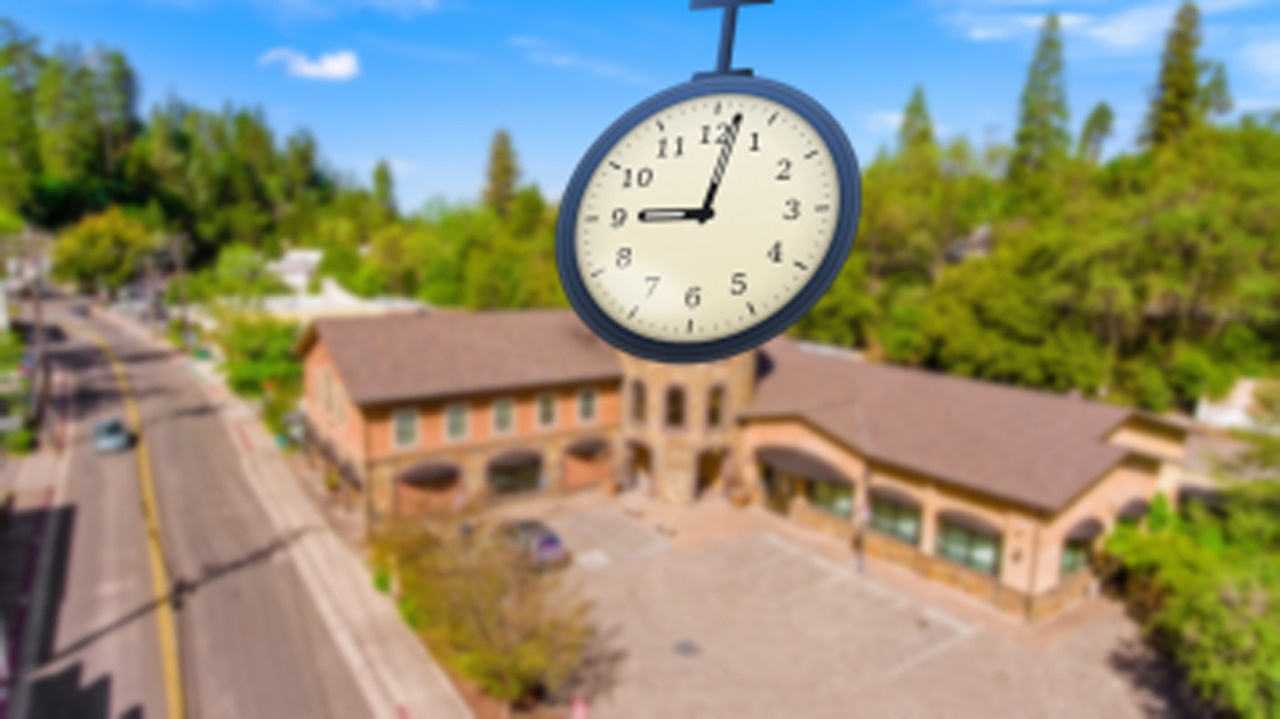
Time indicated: **9:02**
